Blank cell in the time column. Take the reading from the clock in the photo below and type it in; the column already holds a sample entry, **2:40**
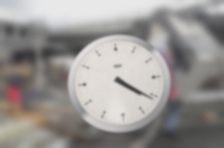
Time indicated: **4:21**
